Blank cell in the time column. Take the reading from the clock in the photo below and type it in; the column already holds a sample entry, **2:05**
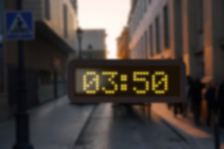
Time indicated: **3:50**
